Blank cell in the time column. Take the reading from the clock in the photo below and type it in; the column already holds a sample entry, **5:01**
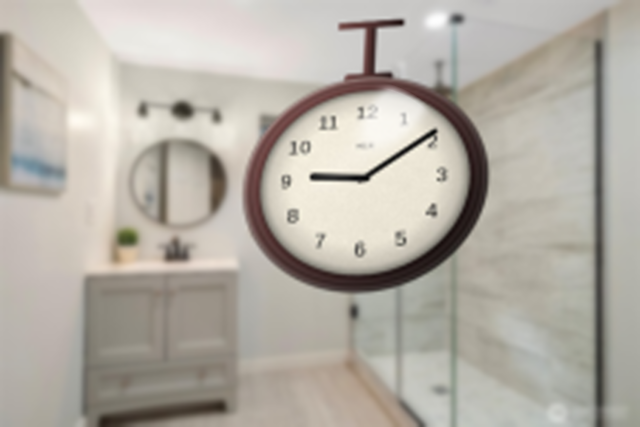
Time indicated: **9:09**
